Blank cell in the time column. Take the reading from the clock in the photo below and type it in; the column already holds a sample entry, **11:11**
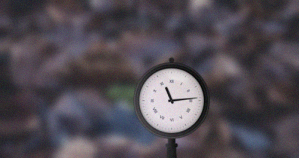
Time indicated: **11:14**
